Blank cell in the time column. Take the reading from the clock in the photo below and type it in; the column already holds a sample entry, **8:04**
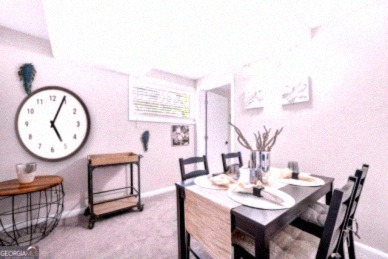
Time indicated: **5:04**
